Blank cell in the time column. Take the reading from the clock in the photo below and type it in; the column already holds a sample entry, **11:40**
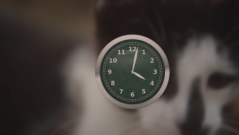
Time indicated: **4:02**
